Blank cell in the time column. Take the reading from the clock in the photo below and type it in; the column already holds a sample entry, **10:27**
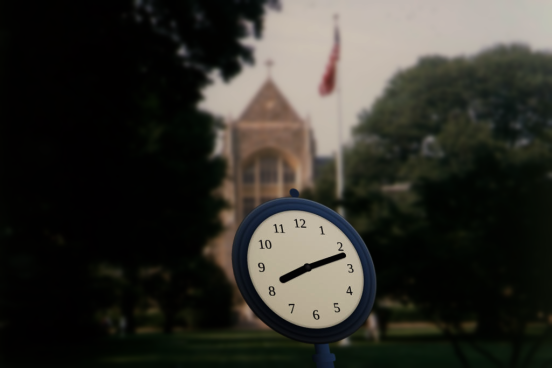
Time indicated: **8:12**
